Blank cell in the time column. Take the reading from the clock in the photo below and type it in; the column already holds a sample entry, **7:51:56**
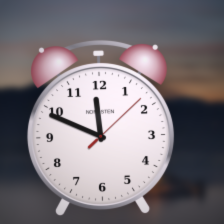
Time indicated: **11:49:08**
